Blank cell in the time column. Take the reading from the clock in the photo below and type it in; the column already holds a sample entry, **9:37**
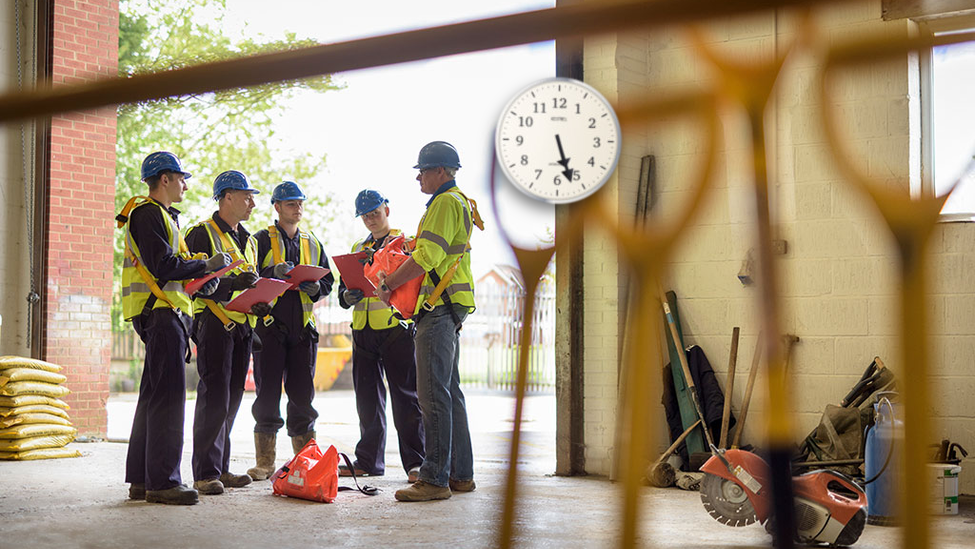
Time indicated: **5:27**
